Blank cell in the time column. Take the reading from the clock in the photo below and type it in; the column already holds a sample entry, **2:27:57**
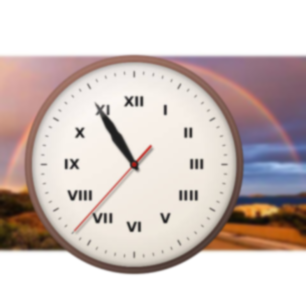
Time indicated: **10:54:37**
